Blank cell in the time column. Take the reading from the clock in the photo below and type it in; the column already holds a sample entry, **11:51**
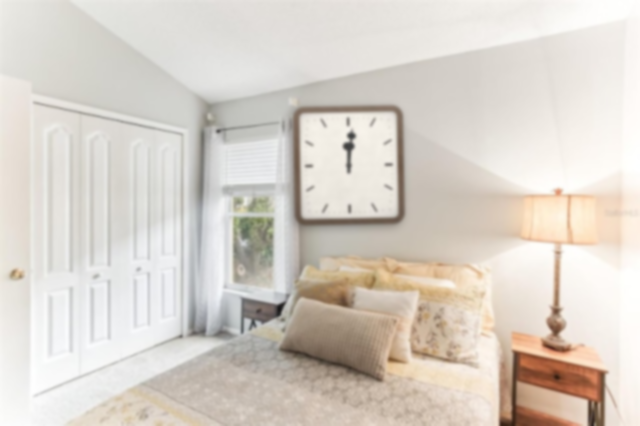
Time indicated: **12:01**
